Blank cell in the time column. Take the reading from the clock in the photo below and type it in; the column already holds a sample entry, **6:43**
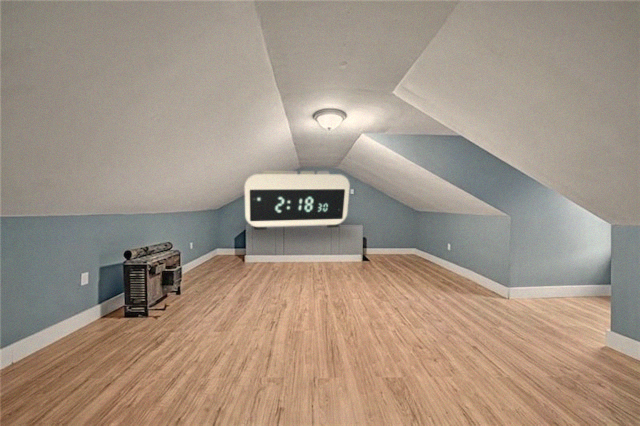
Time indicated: **2:18**
